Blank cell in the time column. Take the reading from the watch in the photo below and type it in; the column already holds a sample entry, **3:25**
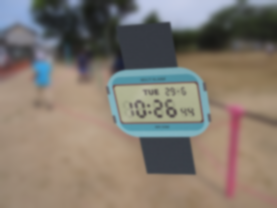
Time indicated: **10:26**
